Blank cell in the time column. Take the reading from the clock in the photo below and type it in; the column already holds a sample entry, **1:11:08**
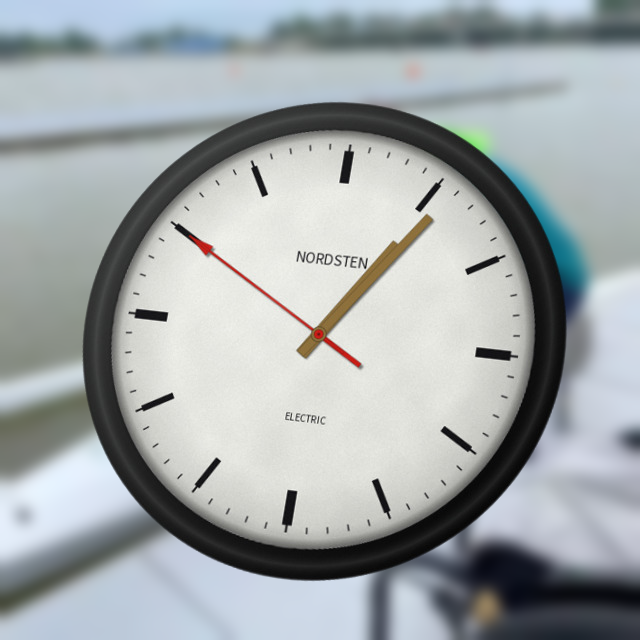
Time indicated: **1:05:50**
